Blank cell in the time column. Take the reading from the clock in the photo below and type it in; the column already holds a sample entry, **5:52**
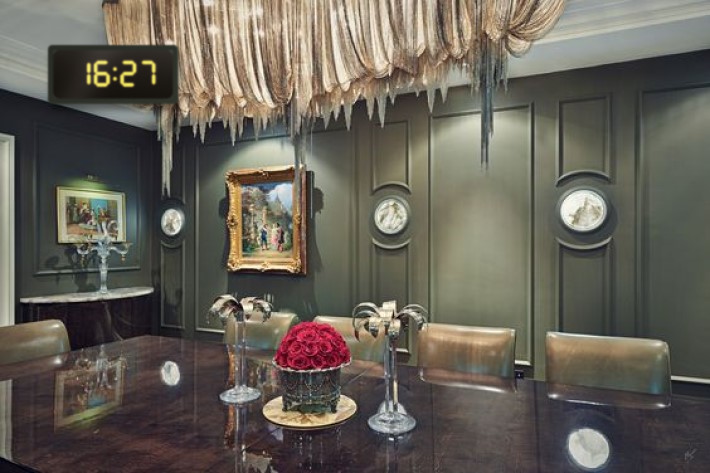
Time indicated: **16:27**
